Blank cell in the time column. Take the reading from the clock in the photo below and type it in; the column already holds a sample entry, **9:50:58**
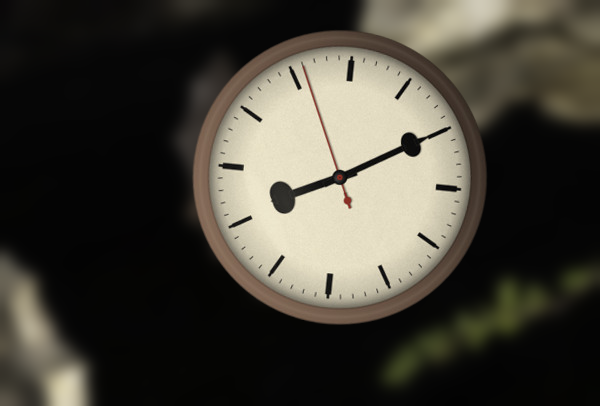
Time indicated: **8:09:56**
